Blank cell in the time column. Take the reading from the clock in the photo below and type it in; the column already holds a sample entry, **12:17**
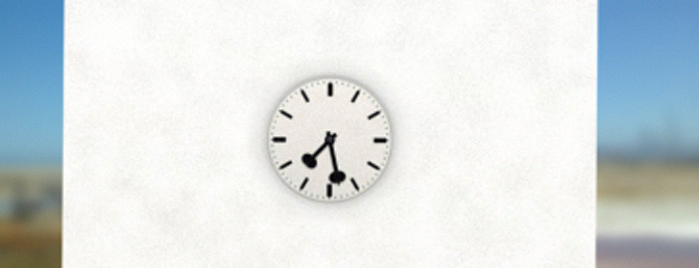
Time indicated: **7:28**
